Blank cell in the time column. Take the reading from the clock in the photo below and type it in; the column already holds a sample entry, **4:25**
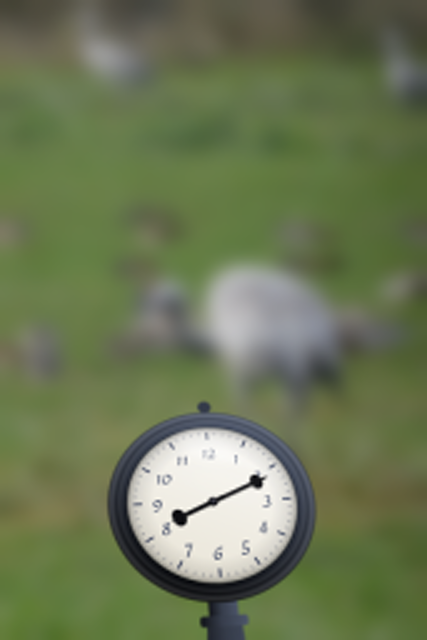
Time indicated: **8:11**
